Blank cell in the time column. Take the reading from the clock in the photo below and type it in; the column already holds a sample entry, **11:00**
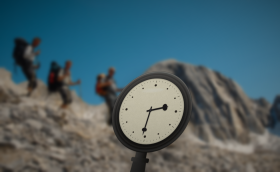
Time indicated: **2:31**
